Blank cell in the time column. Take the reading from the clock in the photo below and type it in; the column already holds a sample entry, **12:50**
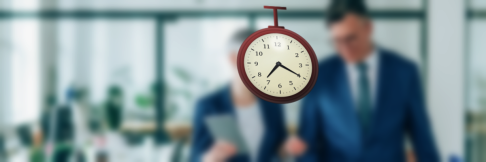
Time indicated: **7:20**
